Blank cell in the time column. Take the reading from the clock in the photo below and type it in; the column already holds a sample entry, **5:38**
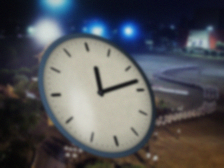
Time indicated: **12:13**
